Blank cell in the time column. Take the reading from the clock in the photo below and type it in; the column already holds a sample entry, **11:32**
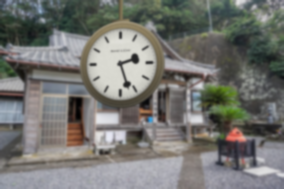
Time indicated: **2:27**
